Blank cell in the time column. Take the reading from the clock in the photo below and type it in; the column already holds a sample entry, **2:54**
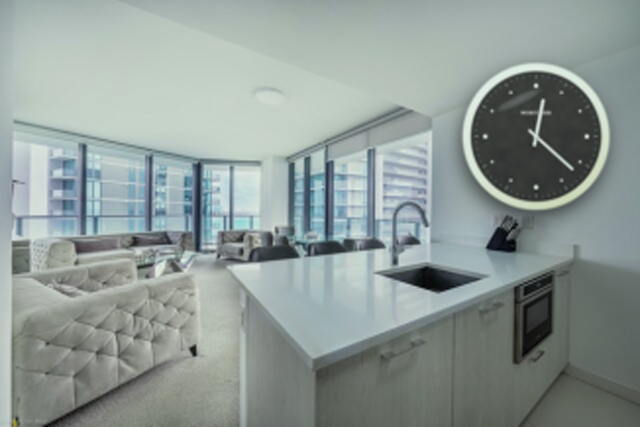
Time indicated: **12:22**
